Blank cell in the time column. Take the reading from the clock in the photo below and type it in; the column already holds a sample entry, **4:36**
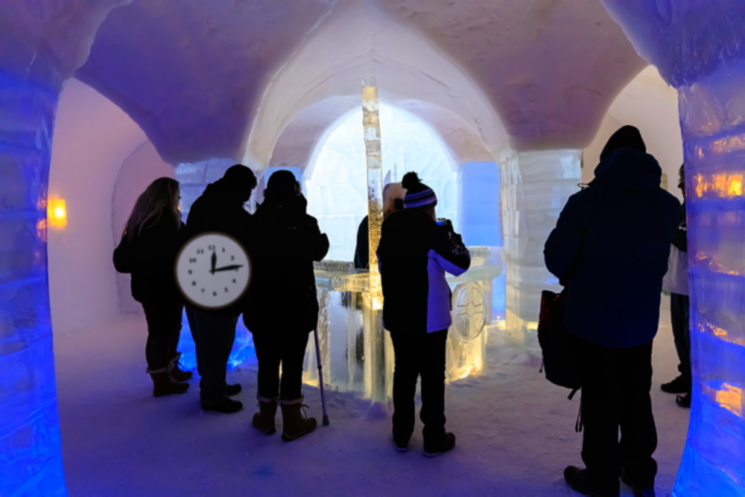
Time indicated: **12:14**
